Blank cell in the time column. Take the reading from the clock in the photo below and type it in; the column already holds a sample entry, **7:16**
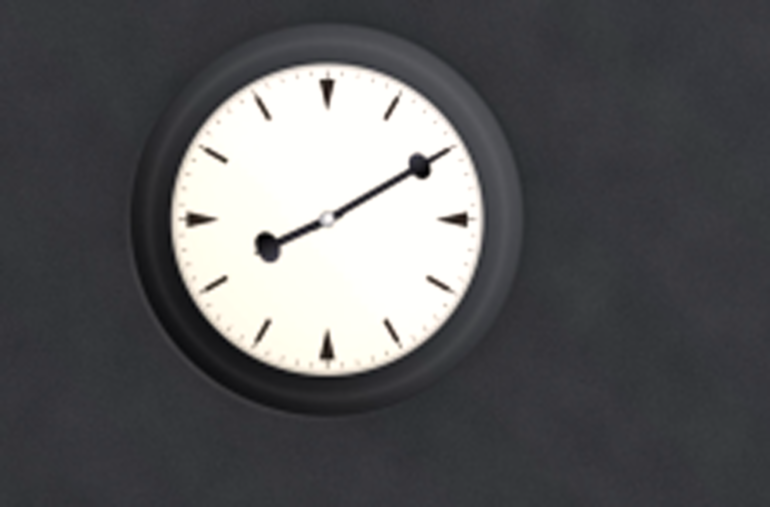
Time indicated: **8:10**
